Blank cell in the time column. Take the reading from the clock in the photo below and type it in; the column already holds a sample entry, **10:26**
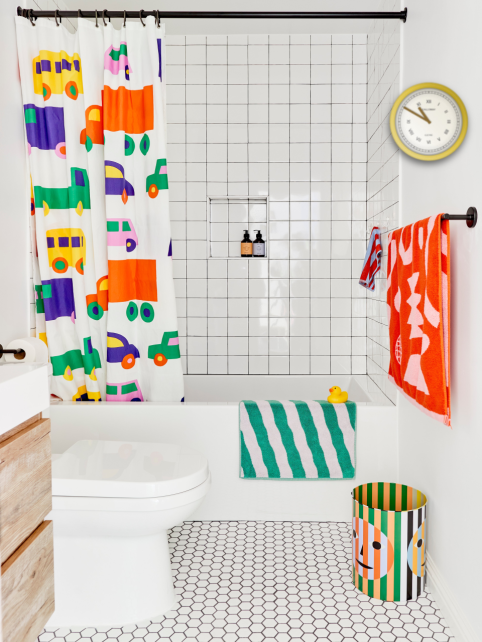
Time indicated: **10:50**
